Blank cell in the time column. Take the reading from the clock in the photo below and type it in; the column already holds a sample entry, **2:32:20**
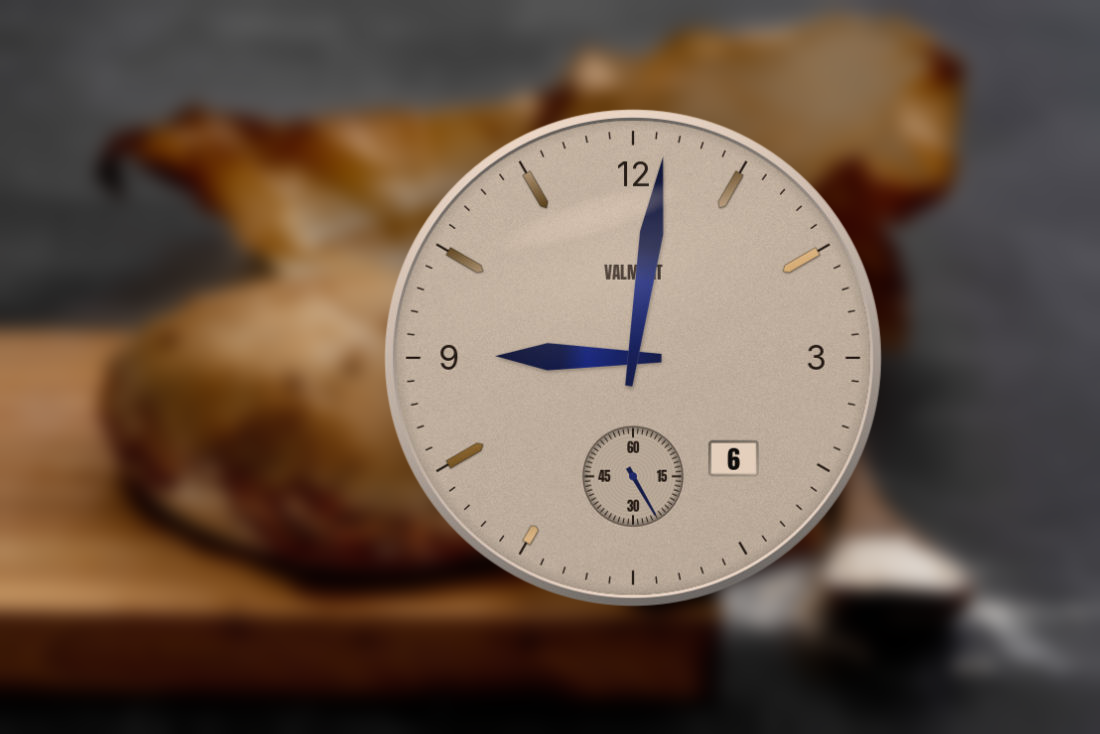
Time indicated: **9:01:25**
